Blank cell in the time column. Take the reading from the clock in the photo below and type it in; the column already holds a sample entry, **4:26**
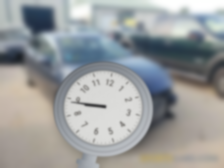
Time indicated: **8:44**
